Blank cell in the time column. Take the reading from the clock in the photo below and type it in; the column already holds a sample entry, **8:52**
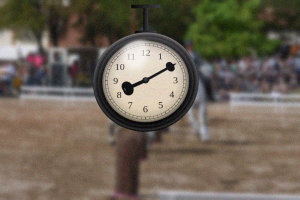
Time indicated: **8:10**
